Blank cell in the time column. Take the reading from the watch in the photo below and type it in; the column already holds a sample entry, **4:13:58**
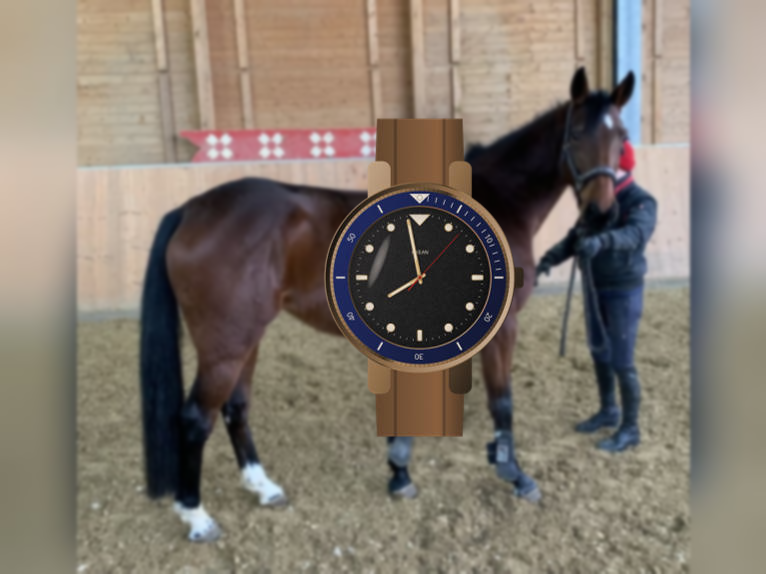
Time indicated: **7:58:07**
